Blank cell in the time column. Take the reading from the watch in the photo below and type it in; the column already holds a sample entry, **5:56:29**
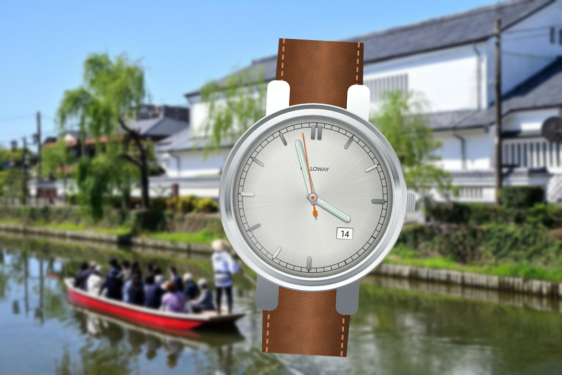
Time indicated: **3:56:58**
